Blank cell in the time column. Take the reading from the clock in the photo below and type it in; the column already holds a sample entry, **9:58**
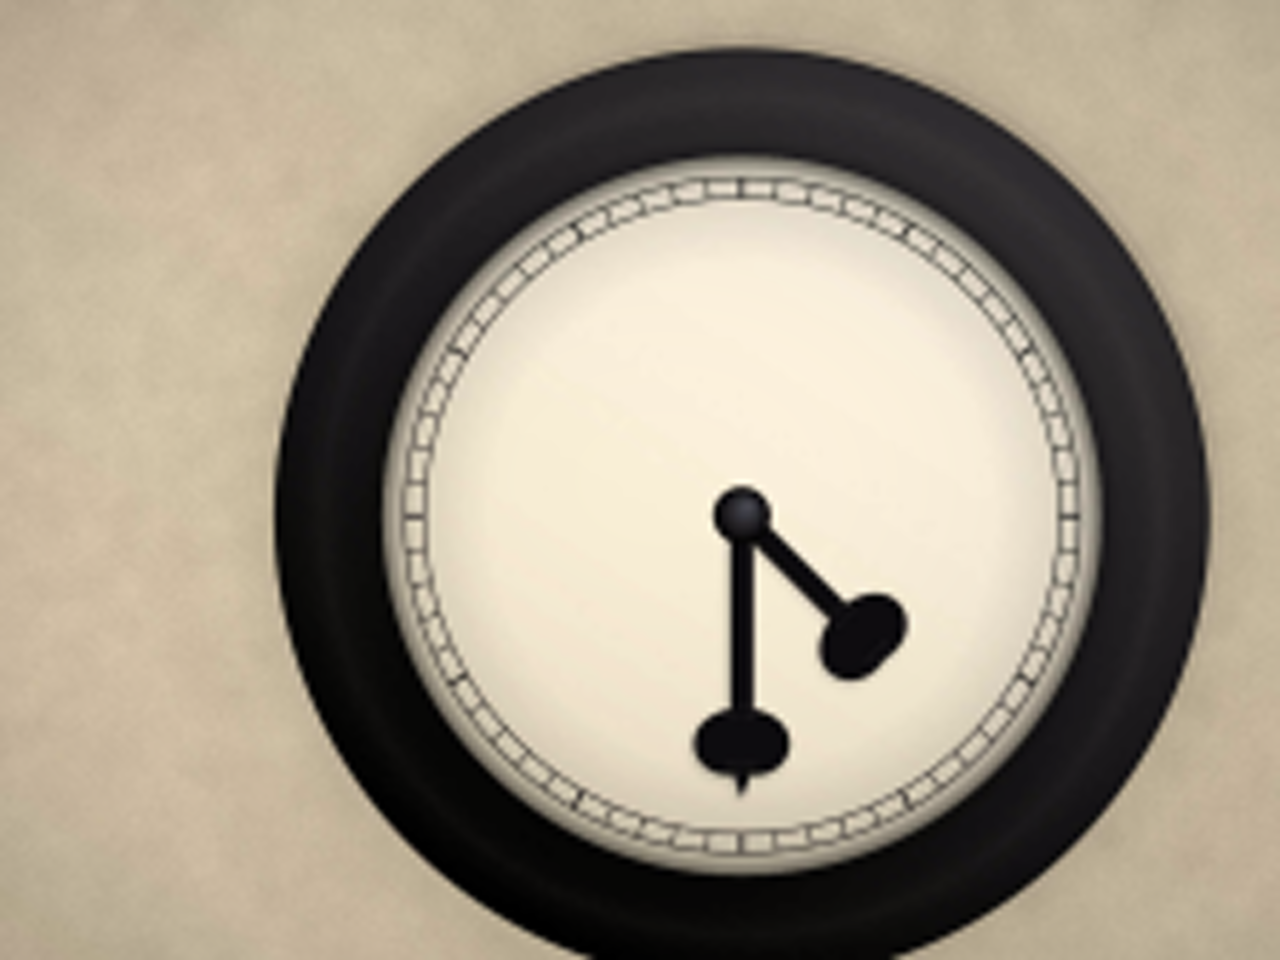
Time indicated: **4:30**
